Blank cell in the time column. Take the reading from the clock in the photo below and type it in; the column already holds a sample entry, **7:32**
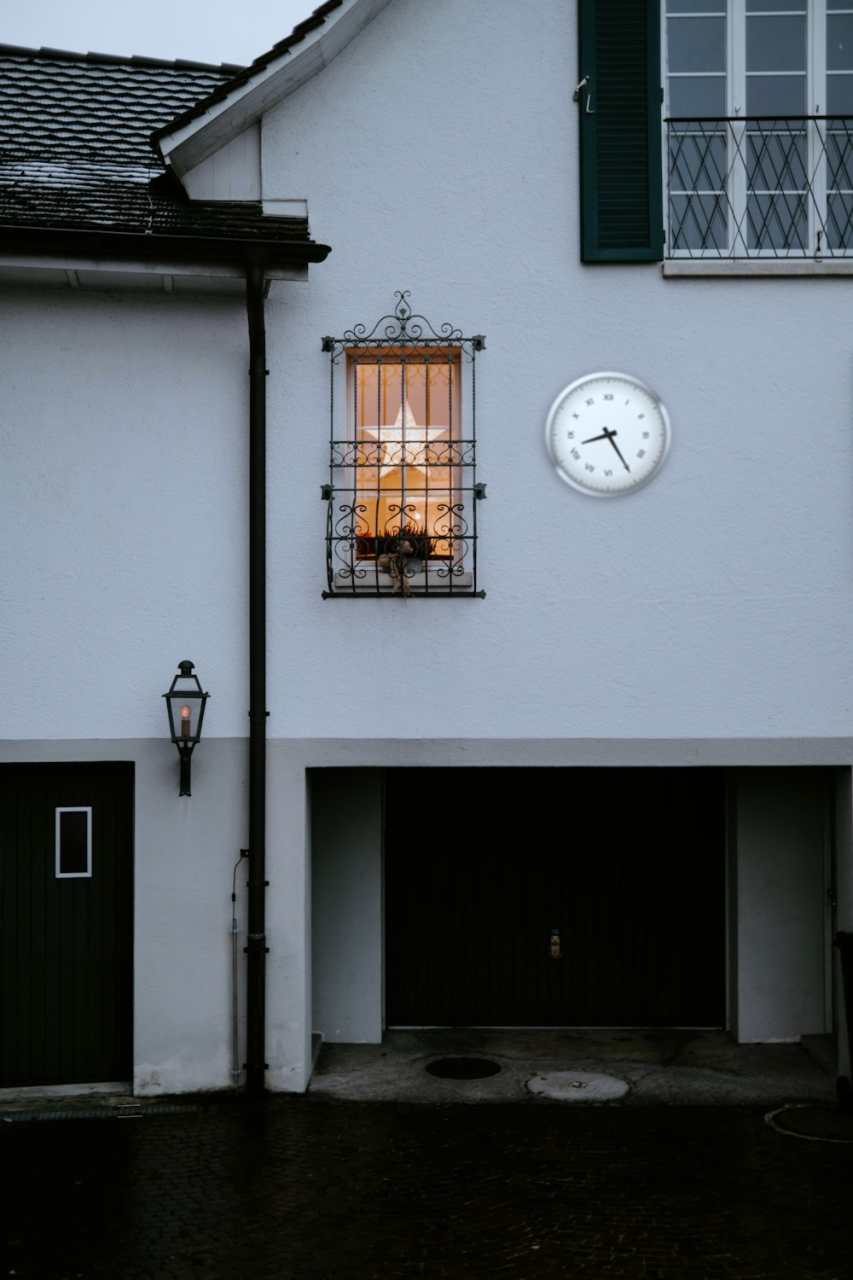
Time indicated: **8:25**
